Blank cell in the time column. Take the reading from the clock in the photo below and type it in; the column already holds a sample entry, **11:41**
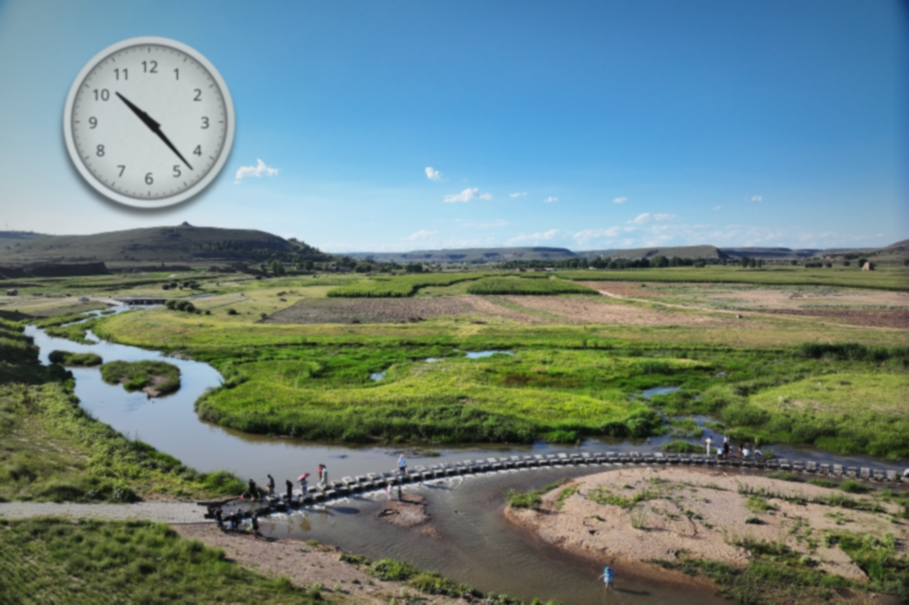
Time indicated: **10:23**
